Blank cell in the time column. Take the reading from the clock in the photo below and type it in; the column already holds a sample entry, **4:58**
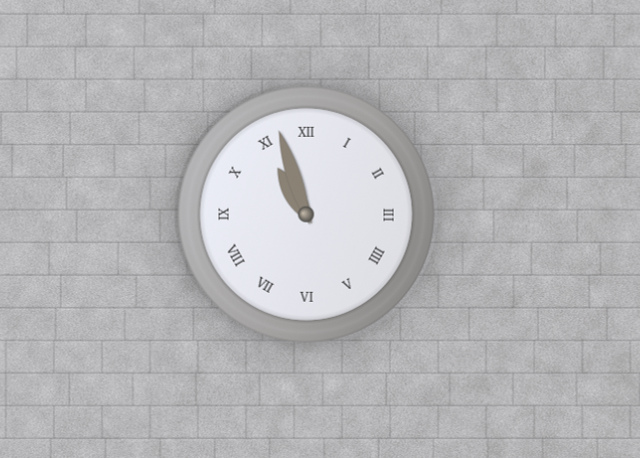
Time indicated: **10:57**
